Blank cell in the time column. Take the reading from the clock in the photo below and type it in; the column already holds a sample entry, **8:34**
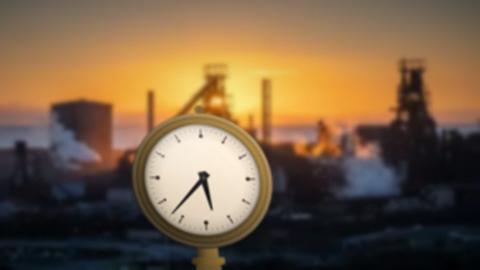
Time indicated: **5:37**
